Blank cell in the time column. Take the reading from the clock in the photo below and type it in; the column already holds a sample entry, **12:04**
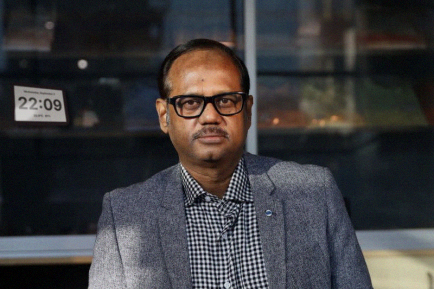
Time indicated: **22:09**
